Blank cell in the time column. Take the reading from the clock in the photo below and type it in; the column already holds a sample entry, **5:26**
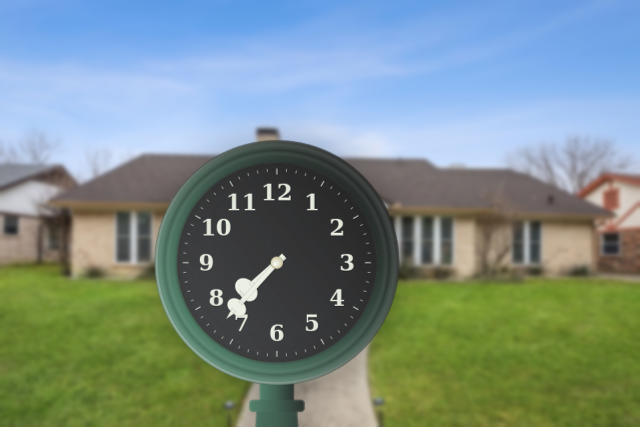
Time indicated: **7:37**
